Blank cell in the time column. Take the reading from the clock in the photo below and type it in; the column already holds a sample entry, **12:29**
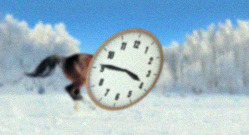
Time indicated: **3:46**
